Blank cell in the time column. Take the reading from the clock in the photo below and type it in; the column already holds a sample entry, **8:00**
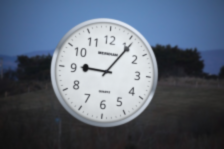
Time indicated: **9:06**
